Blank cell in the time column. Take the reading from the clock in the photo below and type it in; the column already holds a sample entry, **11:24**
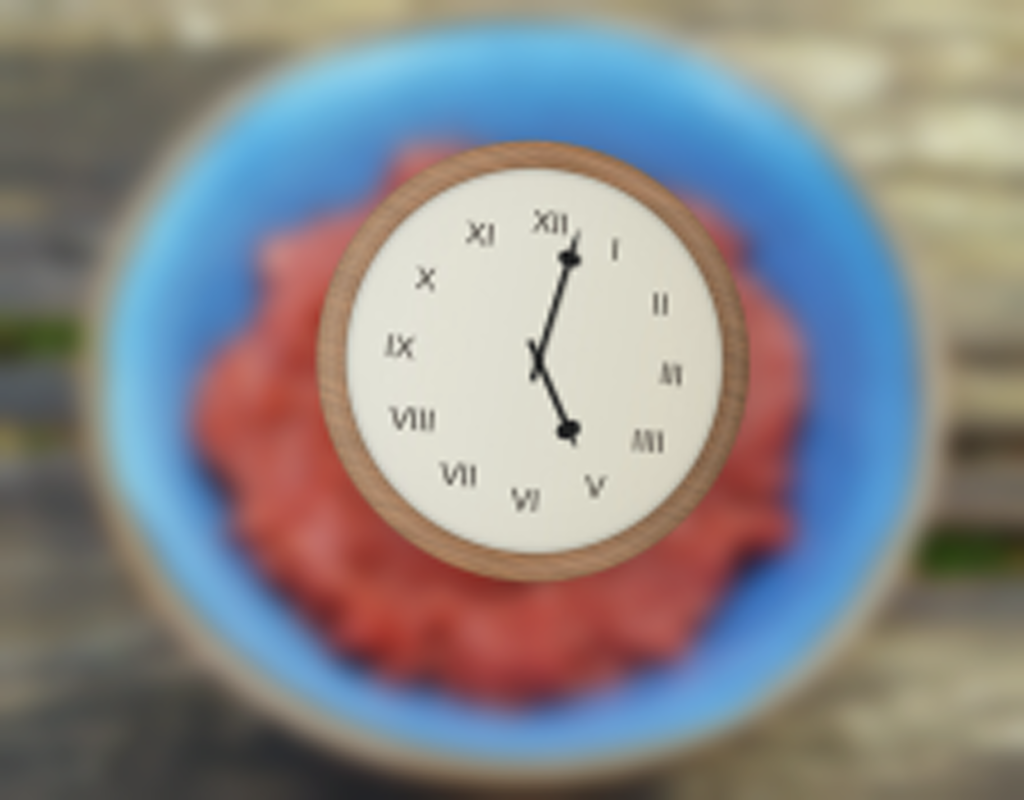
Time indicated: **5:02**
